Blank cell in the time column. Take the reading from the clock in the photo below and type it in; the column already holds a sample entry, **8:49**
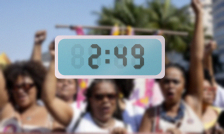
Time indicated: **2:49**
